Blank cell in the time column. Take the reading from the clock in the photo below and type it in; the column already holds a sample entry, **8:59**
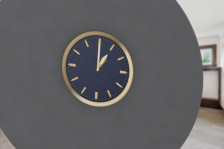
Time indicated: **1:00**
